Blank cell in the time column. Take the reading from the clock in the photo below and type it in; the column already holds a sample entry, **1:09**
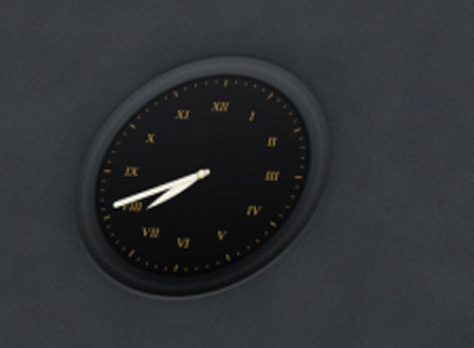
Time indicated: **7:41**
